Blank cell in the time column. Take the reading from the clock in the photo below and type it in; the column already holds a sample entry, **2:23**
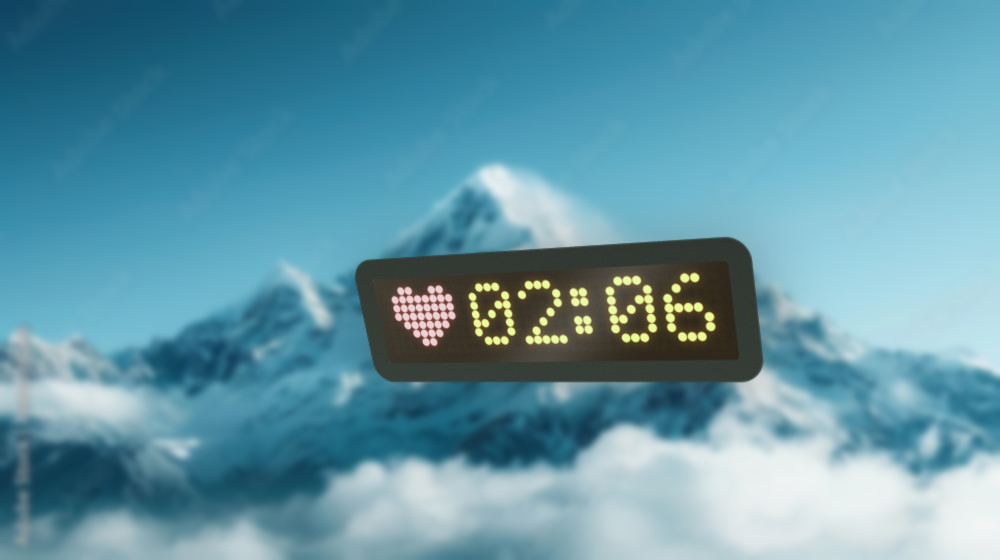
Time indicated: **2:06**
